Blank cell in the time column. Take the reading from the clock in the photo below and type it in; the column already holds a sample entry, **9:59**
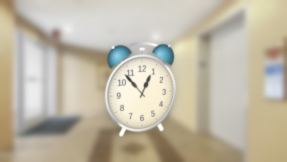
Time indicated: **12:53**
